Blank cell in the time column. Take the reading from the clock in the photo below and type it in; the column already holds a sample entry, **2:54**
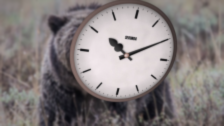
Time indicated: **10:10**
